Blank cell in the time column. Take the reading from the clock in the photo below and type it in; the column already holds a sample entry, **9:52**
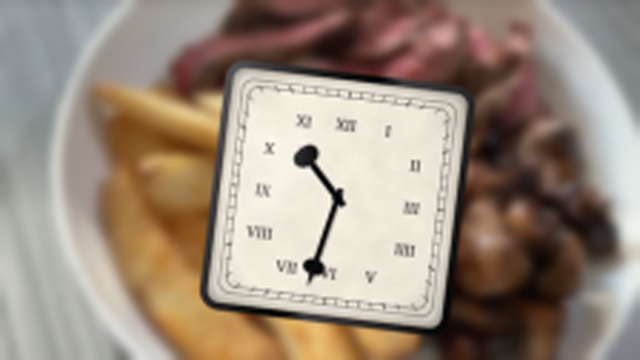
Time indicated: **10:32**
